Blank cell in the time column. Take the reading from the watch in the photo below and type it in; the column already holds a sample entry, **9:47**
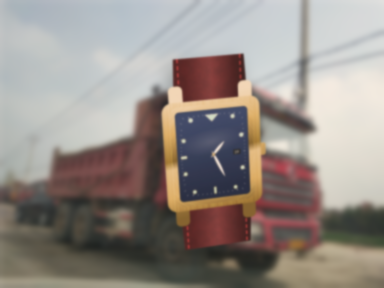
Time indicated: **1:26**
